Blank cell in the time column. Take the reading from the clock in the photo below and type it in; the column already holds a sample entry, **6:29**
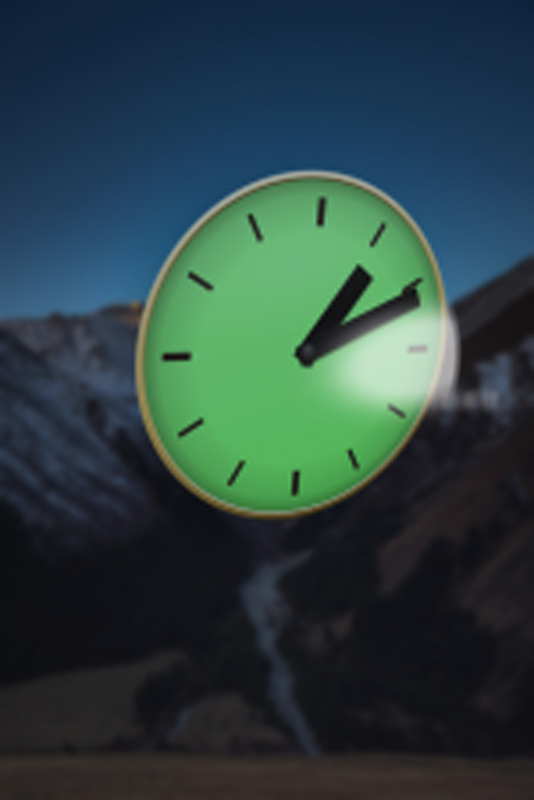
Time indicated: **1:11**
